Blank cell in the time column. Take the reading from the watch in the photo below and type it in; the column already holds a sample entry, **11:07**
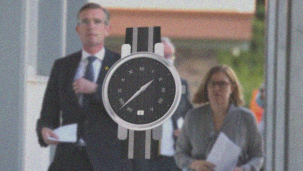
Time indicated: **1:38**
